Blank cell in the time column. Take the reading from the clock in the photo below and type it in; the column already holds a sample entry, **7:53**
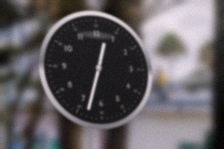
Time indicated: **12:33**
